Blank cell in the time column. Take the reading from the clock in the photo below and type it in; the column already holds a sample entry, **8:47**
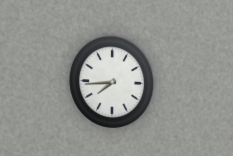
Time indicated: **7:44**
